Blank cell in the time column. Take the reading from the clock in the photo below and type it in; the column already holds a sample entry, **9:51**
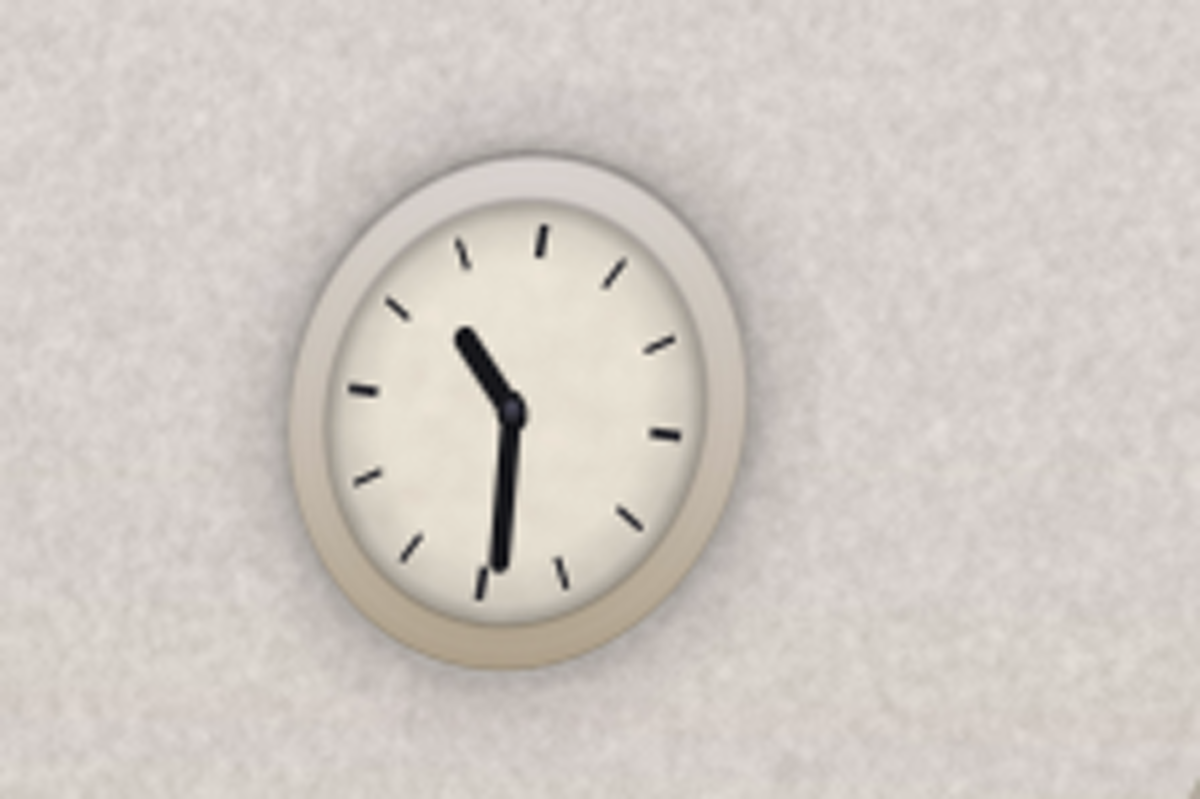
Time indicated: **10:29**
